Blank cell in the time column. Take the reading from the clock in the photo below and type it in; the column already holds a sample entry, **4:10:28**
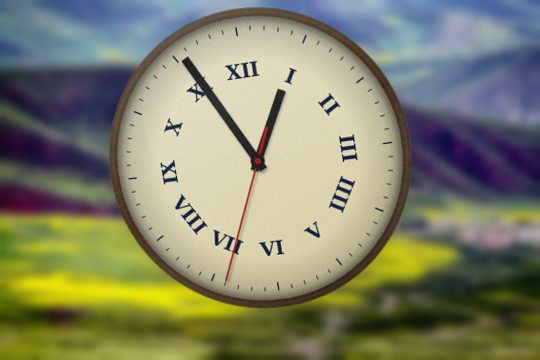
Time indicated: **12:55:34**
